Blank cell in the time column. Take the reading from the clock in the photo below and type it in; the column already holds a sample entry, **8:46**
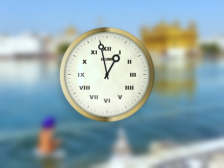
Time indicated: **12:58**
